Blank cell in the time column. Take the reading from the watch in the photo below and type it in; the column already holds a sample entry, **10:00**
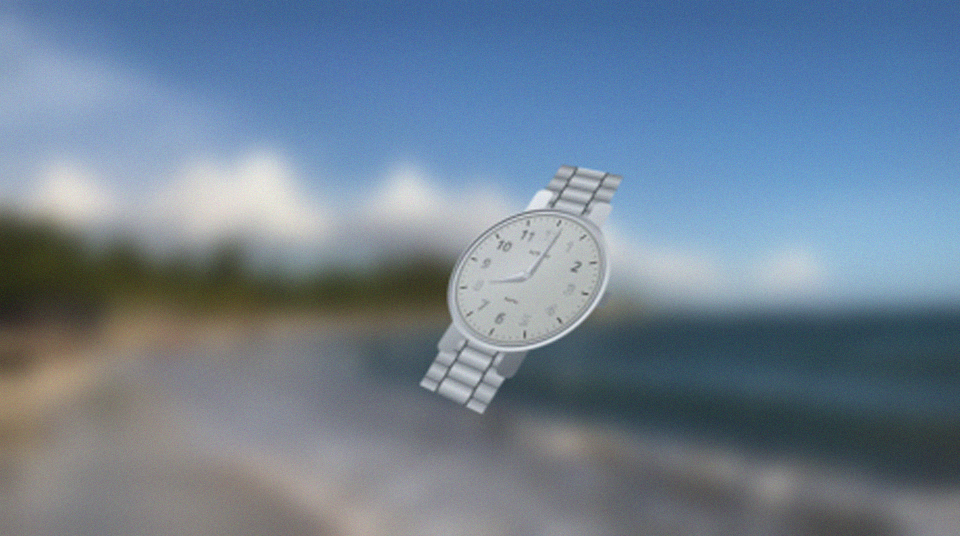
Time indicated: **8:01**
